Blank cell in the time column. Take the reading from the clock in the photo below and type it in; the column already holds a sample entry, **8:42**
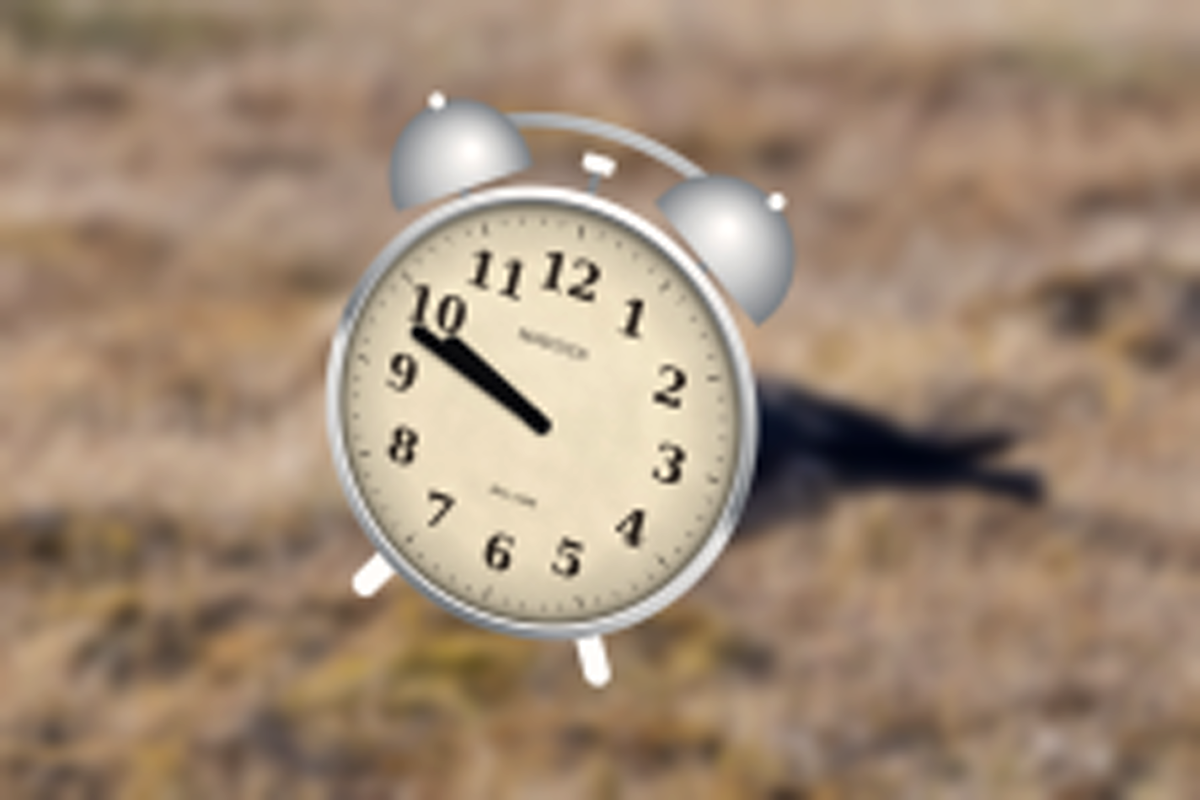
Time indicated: **9:48**
